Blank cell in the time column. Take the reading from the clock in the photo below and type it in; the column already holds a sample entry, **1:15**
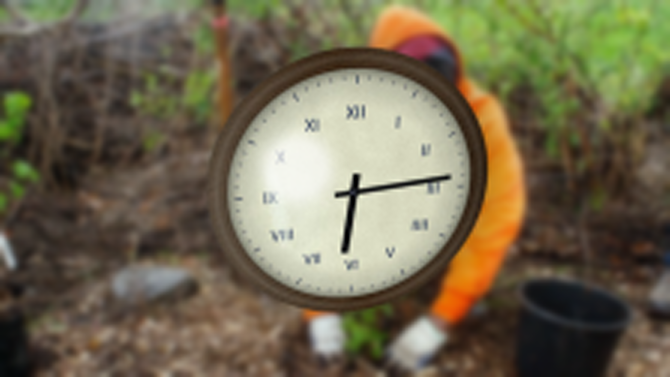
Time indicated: **6:14**
